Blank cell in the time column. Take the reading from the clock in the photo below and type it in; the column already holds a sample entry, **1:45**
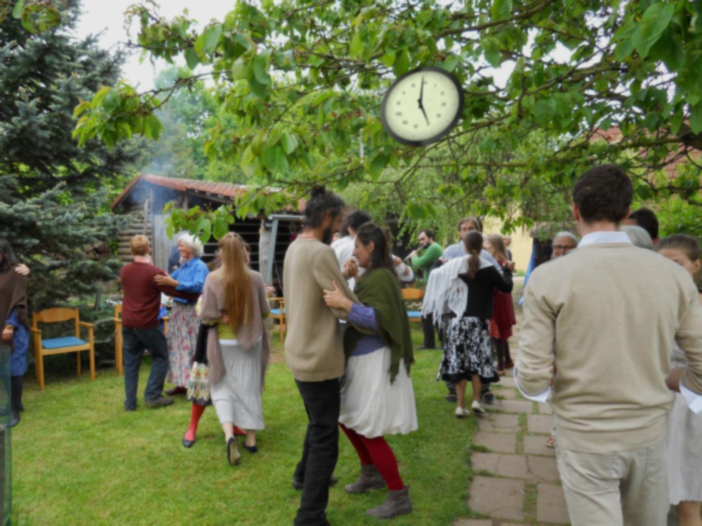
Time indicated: **4:59**
